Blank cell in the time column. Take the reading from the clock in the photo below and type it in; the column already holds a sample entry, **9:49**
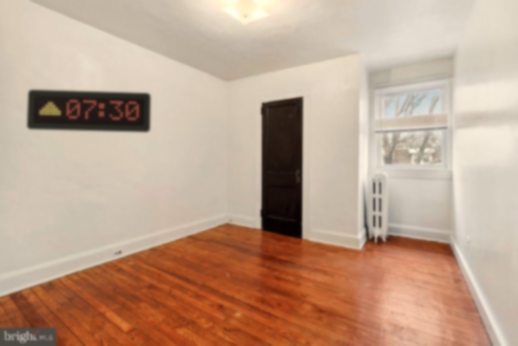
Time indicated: **7:30**
